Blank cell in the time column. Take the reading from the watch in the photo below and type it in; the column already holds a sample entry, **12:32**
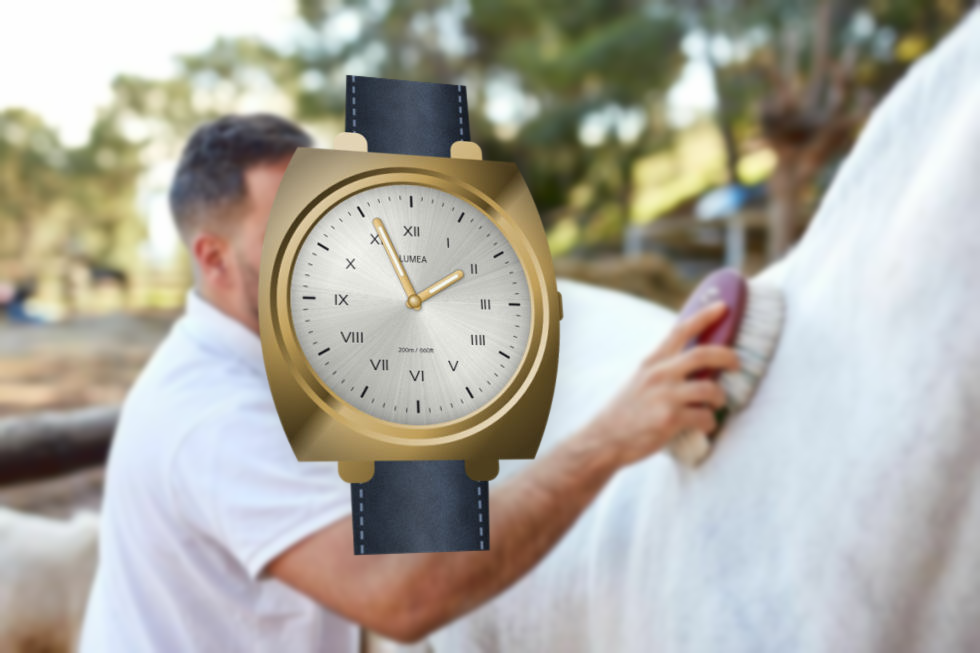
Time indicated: **1:56**
